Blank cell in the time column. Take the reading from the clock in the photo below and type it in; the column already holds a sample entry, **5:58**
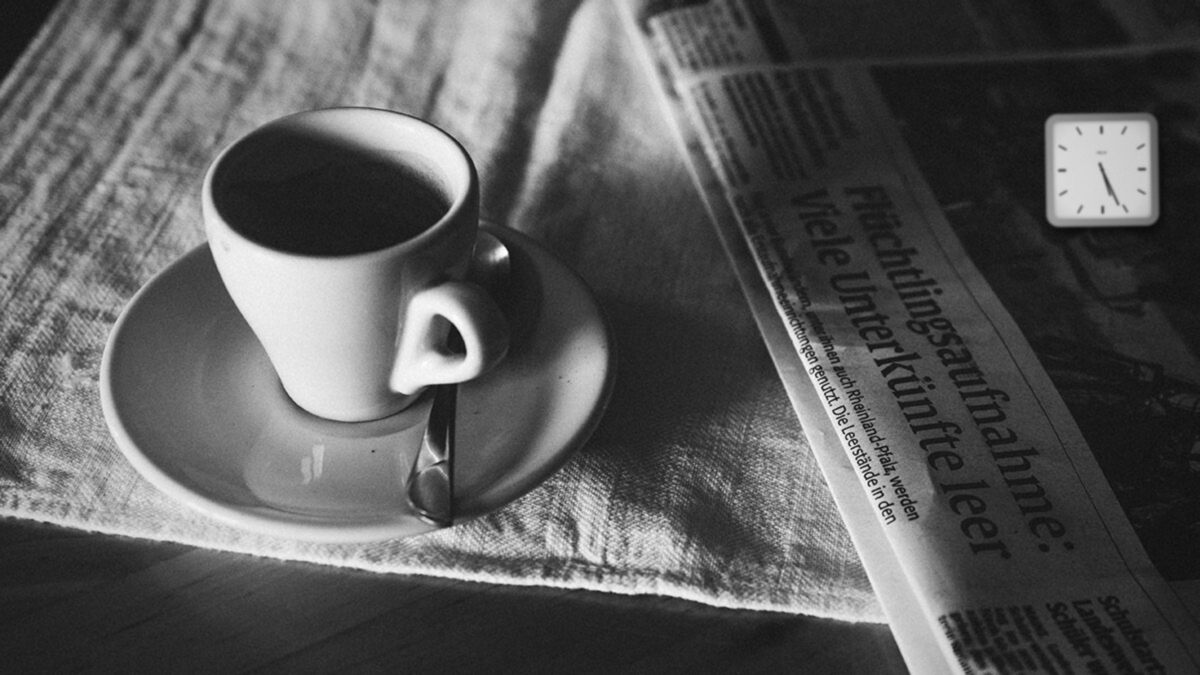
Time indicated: **5:26**
